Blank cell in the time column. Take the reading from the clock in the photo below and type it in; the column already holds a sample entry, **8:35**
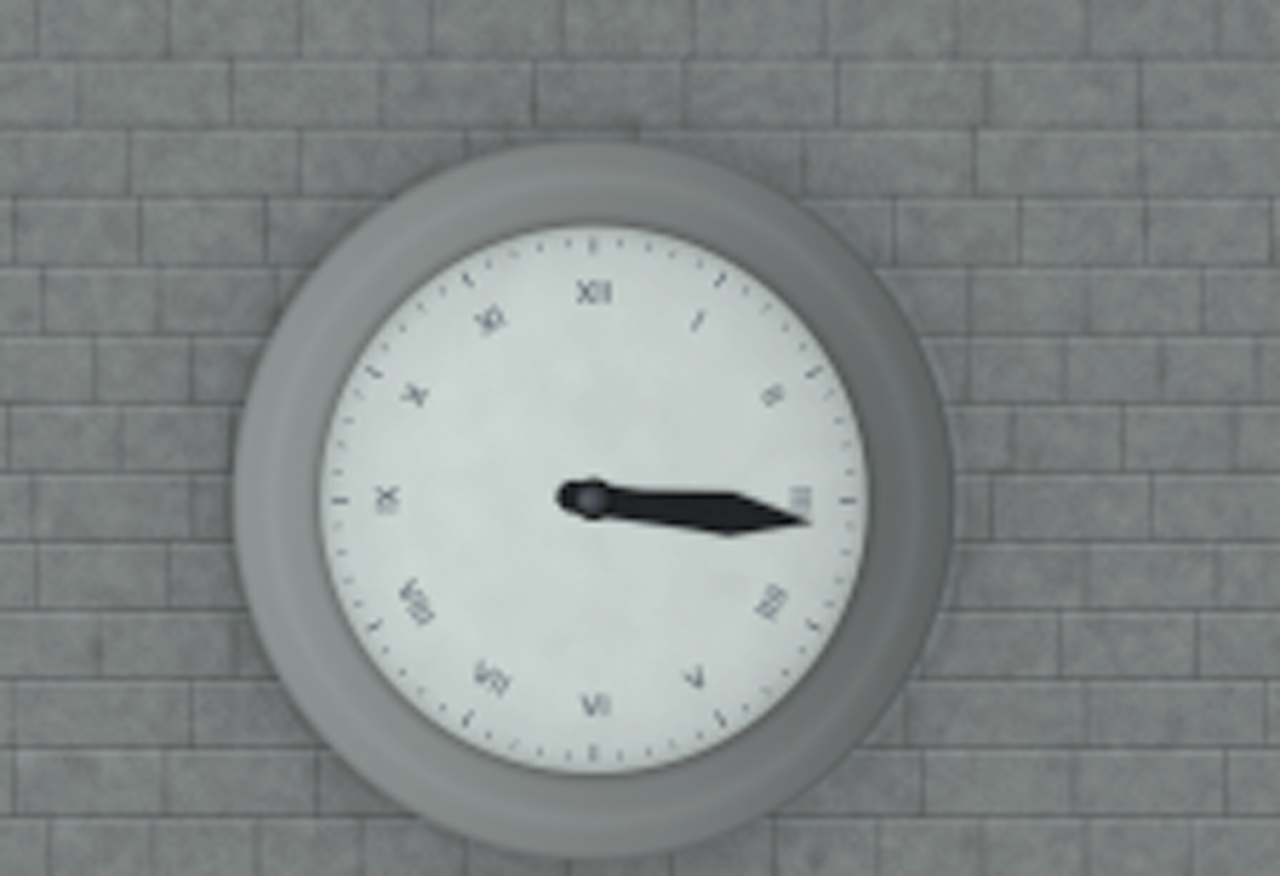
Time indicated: **3:16**
